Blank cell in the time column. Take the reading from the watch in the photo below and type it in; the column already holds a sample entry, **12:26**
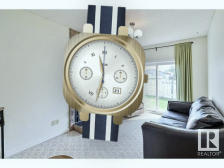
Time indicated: **11:32**
